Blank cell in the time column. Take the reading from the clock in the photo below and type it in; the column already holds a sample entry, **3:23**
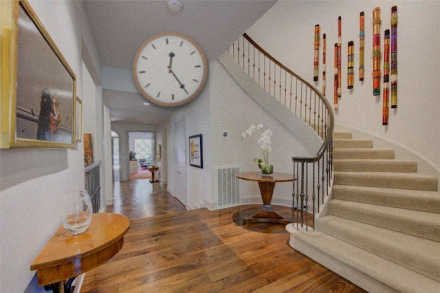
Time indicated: **12:25**
